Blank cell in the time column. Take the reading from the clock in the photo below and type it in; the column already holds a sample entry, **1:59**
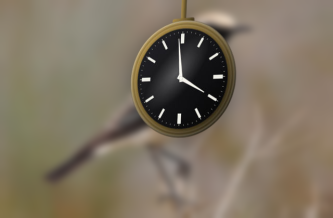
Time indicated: **3:59**
